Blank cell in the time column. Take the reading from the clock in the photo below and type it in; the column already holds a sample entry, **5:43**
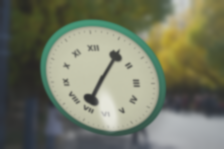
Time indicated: **7:06**
